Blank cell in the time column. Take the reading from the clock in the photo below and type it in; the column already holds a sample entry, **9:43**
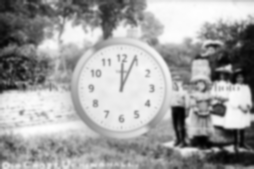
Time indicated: **12:04**
